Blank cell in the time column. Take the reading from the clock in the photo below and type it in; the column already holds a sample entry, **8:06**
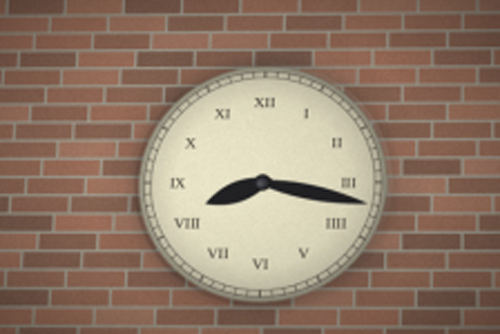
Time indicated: **8:17**
